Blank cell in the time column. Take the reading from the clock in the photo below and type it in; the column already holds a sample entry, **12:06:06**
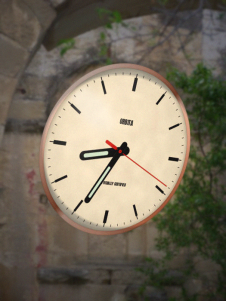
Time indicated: **8:34:19**
